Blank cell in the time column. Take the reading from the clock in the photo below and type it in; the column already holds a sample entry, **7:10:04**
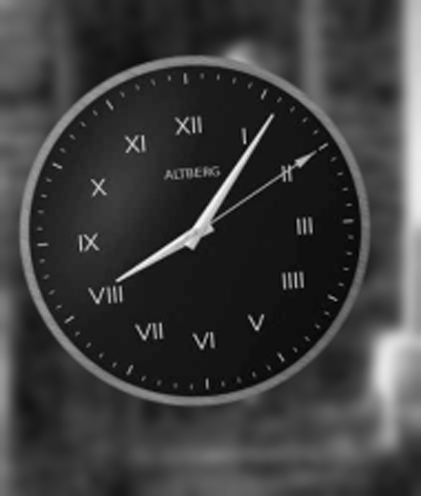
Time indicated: **8:06:10**
